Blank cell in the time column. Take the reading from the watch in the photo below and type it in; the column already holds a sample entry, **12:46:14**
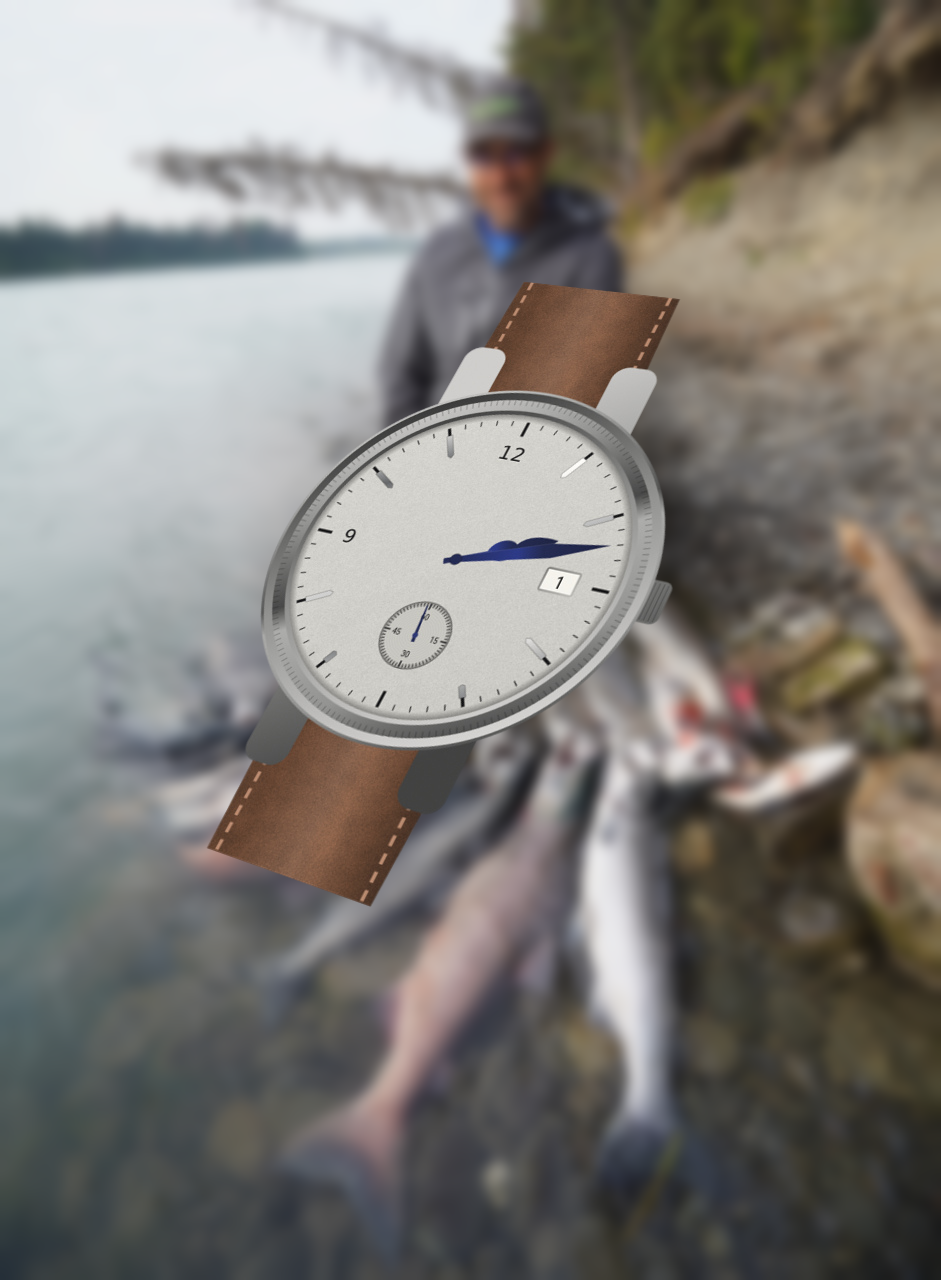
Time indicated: **2:11:59**
